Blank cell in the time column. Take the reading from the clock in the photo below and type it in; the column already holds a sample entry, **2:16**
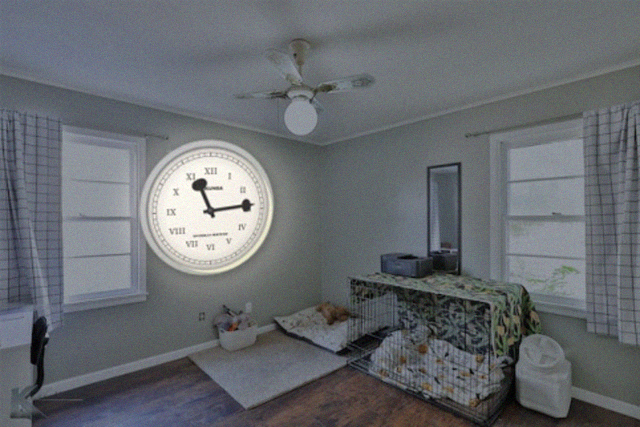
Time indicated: **11:14**
